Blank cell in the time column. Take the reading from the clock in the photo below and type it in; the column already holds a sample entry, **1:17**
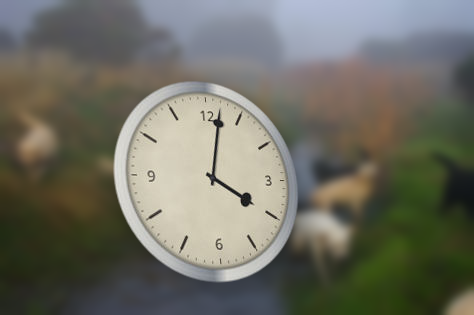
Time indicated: **4:02**
